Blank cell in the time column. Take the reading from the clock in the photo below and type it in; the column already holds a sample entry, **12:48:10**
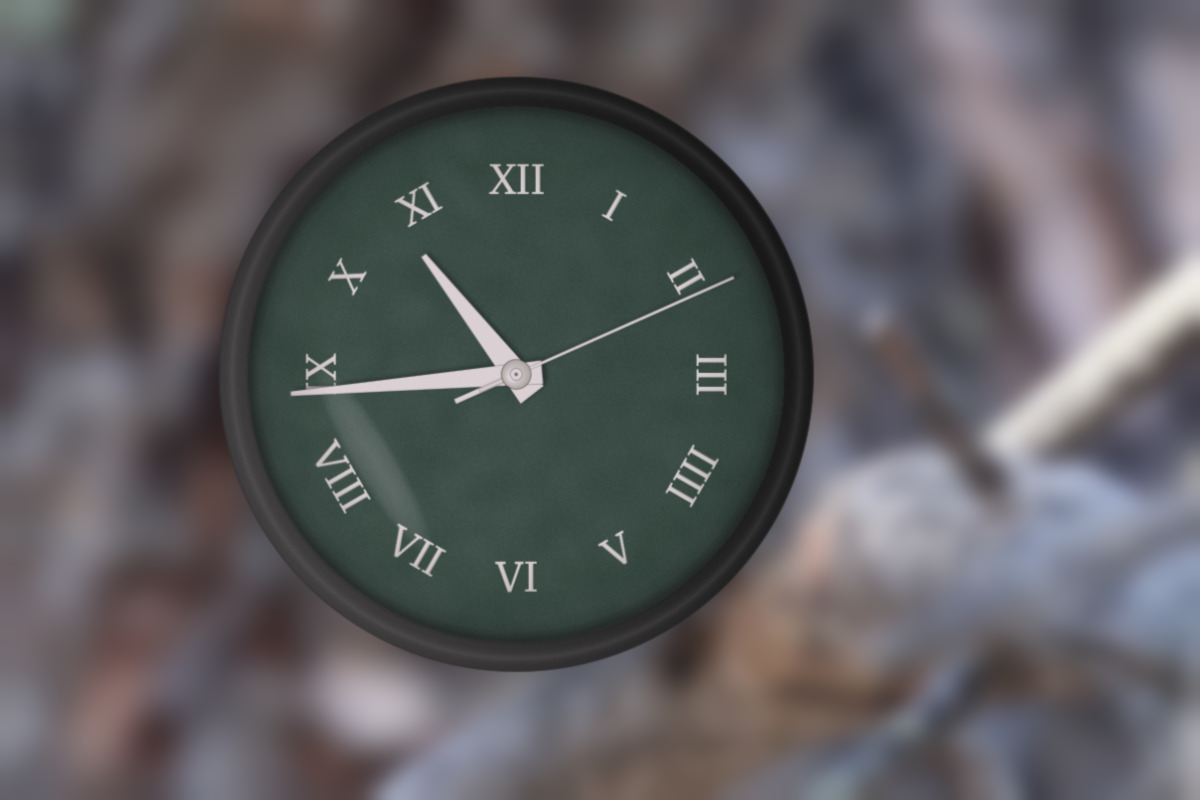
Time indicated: **10:44:11**
